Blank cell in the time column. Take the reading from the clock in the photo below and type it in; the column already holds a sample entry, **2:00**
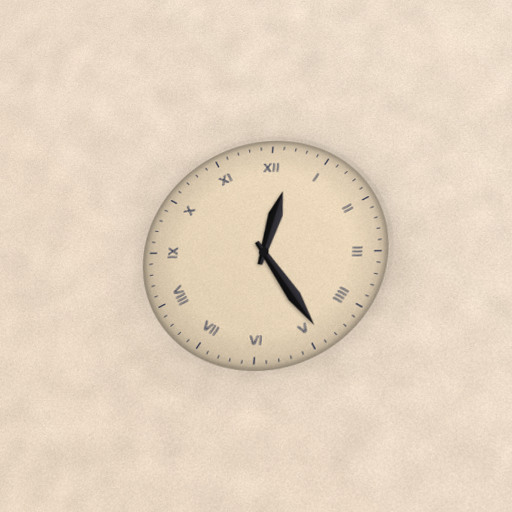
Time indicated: **12:24**
